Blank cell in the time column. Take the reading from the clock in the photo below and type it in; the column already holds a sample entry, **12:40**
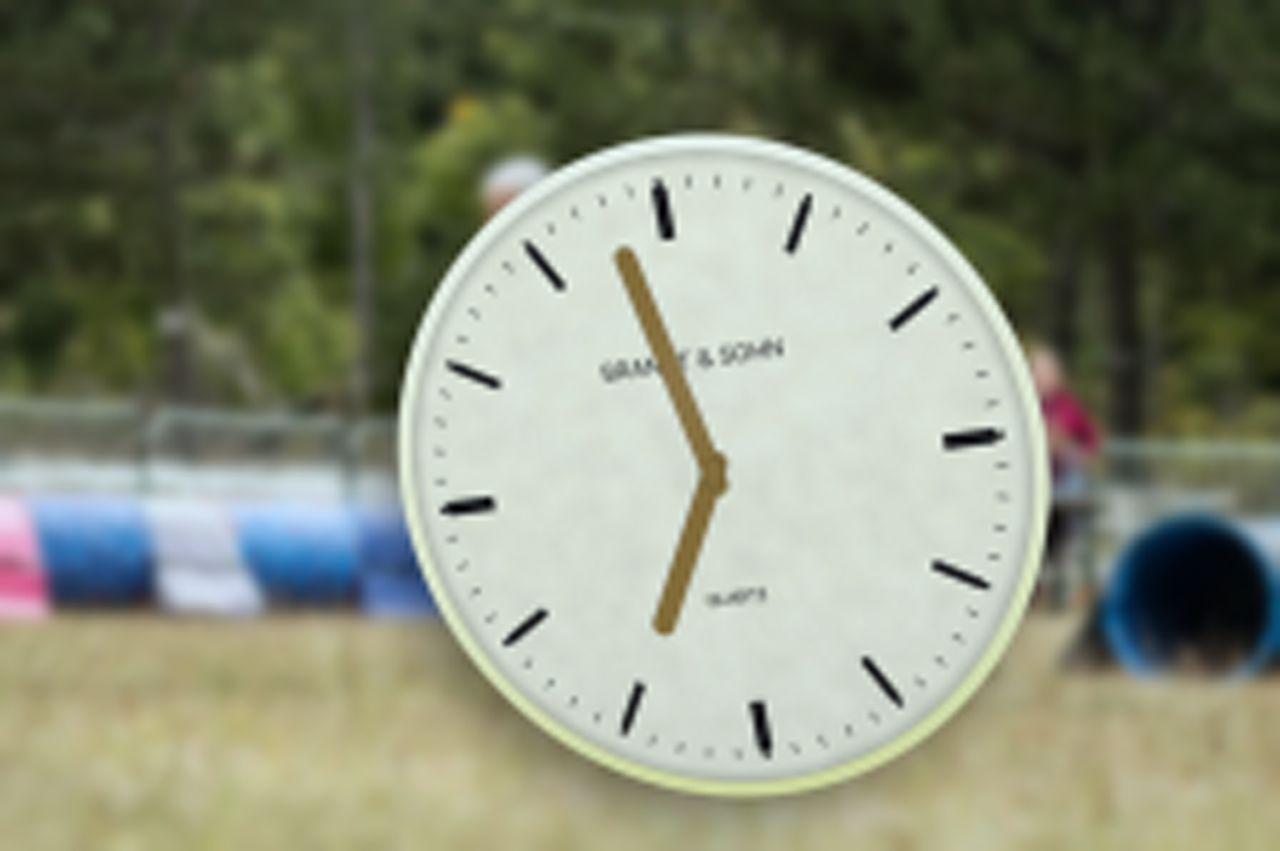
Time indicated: **6:58**
